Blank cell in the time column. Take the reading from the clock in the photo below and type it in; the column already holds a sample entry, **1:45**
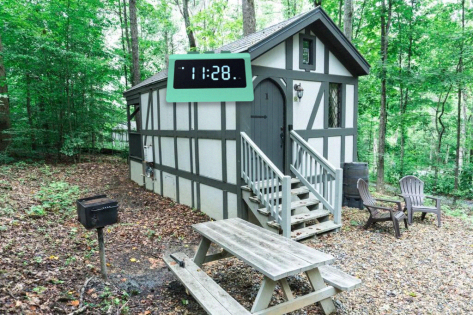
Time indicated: **11:28**
